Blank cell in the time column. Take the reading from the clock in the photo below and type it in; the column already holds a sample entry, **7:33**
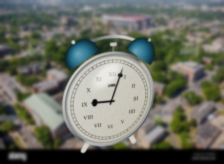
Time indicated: **9:03**
